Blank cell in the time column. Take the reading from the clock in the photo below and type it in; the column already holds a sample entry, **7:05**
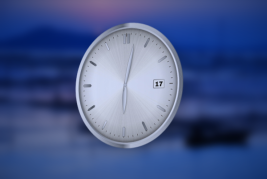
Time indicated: **6:02**
